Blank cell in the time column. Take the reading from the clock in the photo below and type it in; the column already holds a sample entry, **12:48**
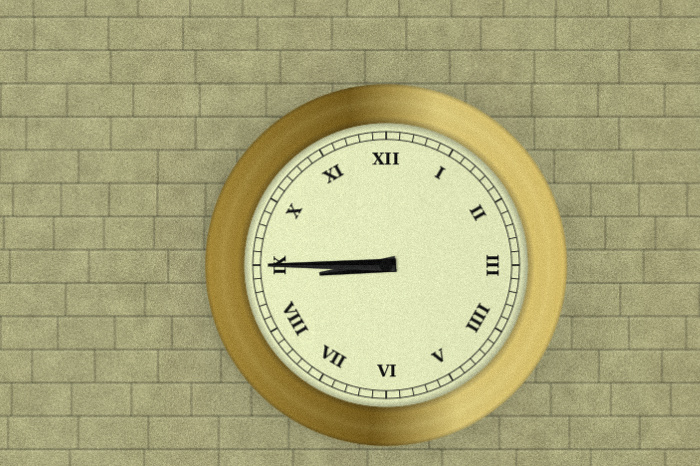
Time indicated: **8:45**
